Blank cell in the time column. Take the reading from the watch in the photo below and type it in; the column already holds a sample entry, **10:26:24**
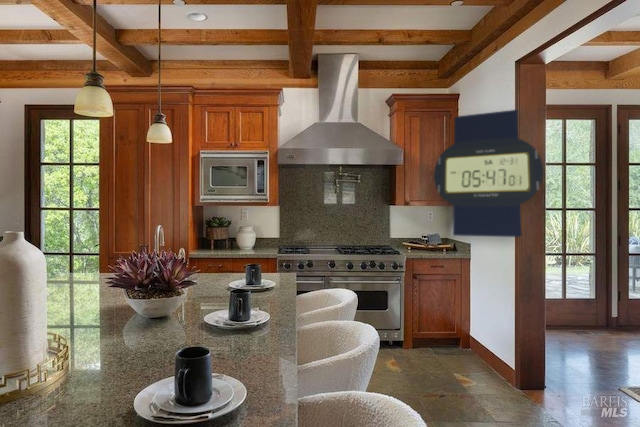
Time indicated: **5:47:01**
